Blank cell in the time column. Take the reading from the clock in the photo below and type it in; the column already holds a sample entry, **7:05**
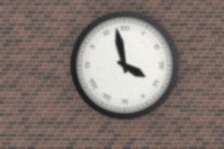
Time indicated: **3:58**
